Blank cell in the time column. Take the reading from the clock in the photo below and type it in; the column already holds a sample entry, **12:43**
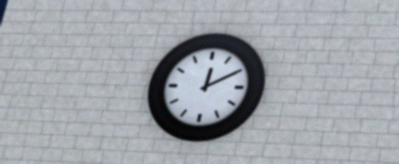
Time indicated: **12:10**
